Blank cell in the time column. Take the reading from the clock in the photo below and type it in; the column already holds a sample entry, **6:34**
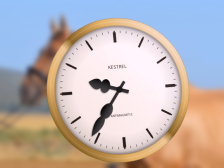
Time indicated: **9:36**
